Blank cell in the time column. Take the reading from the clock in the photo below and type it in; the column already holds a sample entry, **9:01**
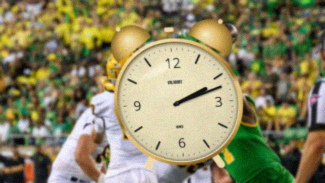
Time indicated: **2:12**
